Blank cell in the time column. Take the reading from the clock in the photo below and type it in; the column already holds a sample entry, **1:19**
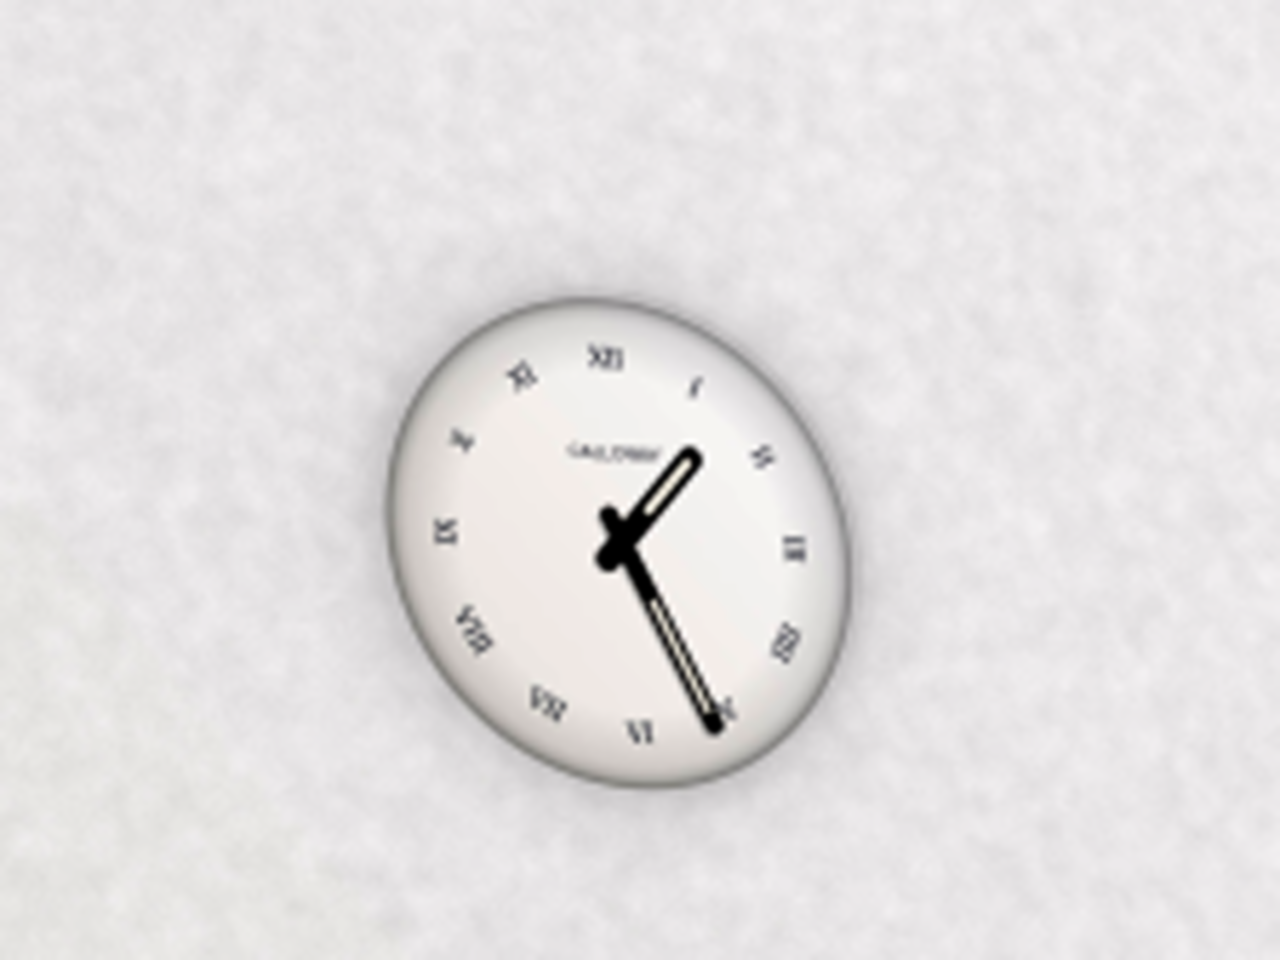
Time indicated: **1:26**
